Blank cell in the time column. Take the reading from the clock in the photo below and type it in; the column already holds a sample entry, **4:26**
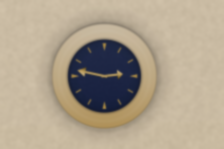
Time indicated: **2:47**
